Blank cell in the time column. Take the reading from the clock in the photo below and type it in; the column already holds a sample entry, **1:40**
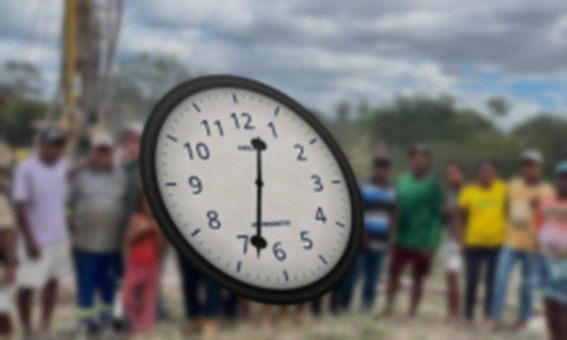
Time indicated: **12:33**
